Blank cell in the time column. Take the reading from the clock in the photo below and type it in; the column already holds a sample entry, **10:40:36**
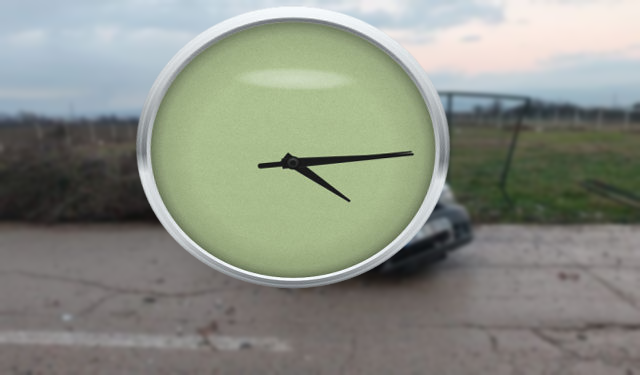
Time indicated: **4:14:14**
